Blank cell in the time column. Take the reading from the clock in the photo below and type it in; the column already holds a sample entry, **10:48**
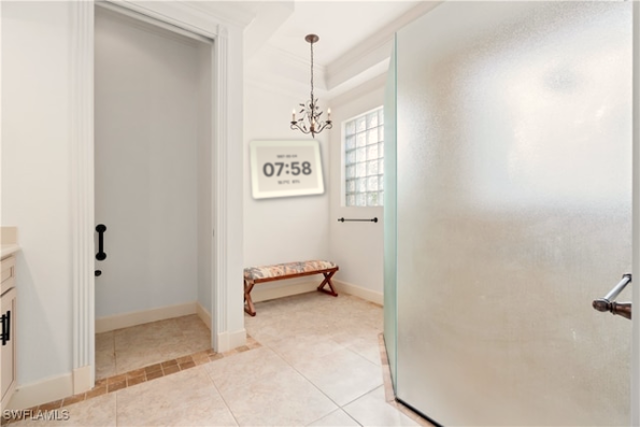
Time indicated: **7:58**
